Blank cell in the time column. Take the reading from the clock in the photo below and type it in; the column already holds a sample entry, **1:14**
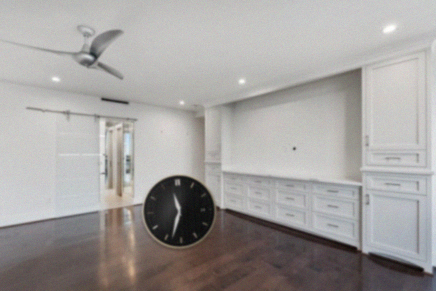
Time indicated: **11:33**
